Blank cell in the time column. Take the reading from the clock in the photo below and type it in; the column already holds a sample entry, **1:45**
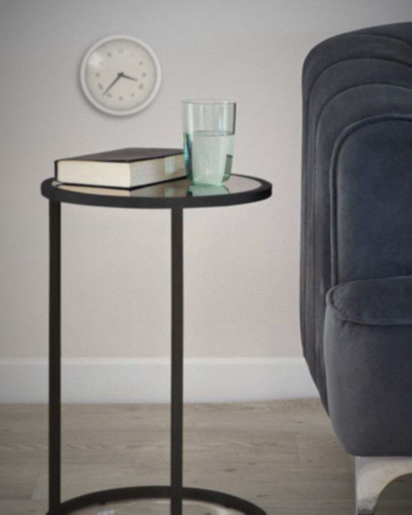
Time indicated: **3:37**
